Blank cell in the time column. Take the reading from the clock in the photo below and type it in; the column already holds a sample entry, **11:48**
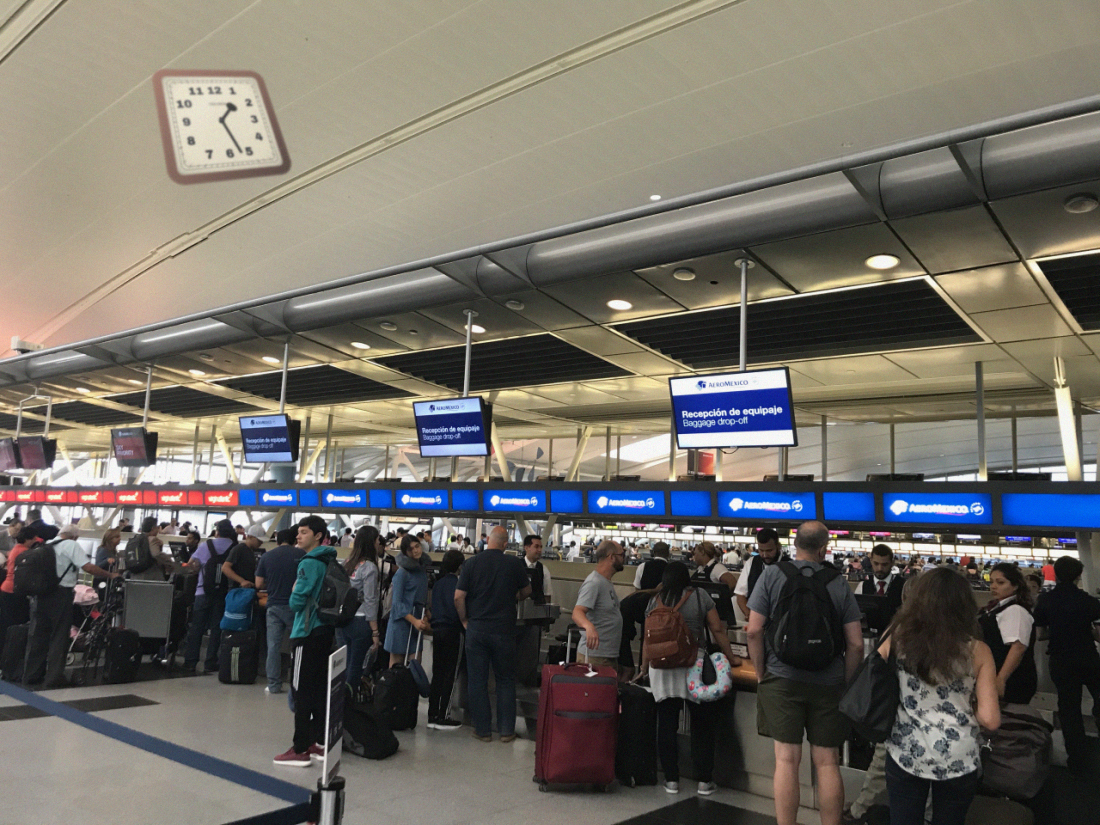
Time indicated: **1:27**
